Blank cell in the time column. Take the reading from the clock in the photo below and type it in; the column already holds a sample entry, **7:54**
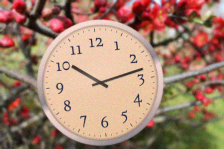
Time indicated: **10:13**
